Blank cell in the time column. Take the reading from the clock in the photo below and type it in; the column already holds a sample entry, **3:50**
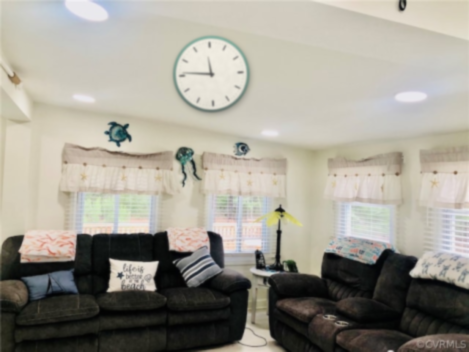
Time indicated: **11:46**
